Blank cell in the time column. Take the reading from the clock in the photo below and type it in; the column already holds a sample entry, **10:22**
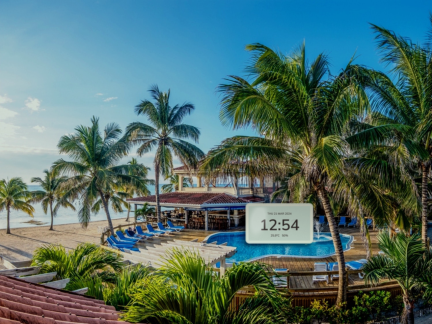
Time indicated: **12:54**
